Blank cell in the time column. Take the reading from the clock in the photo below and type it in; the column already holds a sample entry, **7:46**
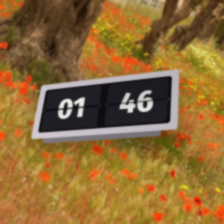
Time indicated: **1:46**
